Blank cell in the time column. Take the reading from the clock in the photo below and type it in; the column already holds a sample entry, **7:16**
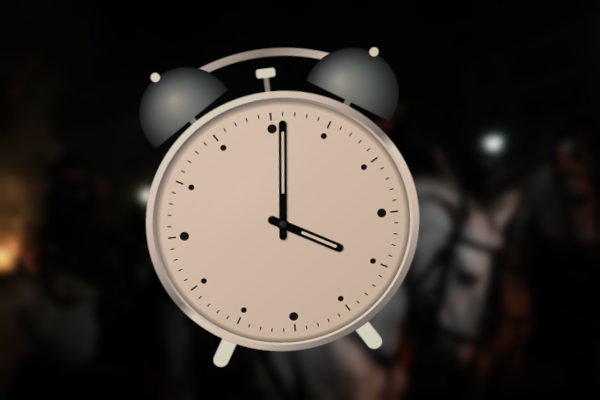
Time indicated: **4:01**
